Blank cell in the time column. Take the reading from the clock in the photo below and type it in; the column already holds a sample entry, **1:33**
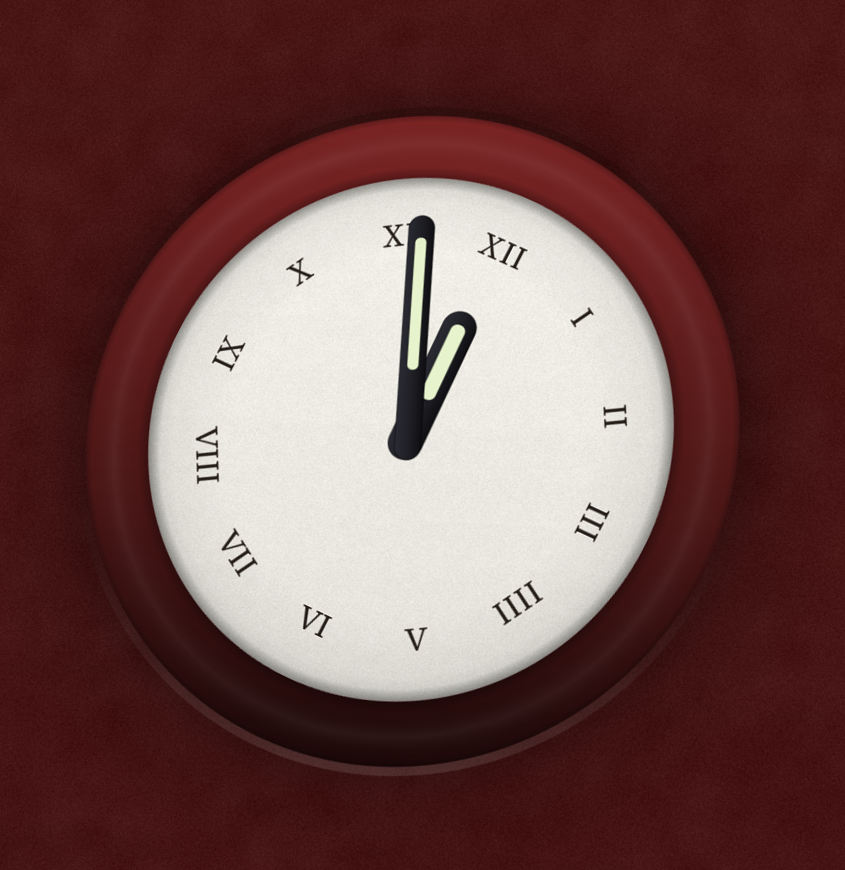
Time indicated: **11:56**
